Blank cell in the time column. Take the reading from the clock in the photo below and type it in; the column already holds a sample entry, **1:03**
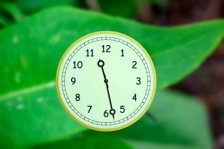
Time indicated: **11:28**
